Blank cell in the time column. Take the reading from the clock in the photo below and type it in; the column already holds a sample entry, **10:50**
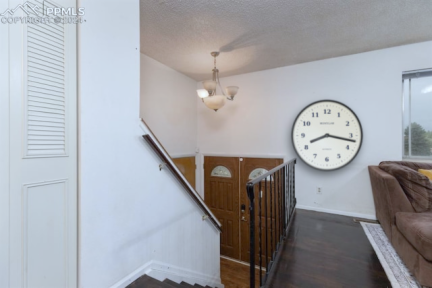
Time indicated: **8:17**
